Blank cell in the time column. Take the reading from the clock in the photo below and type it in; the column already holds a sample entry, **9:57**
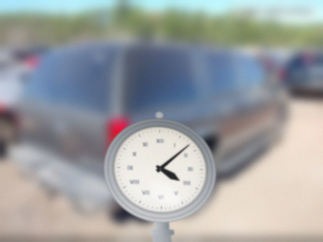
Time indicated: **4:08**
